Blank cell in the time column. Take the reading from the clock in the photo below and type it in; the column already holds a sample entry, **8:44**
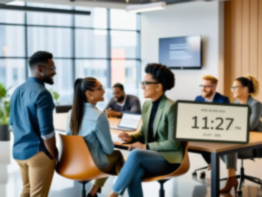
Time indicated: **11:27**
